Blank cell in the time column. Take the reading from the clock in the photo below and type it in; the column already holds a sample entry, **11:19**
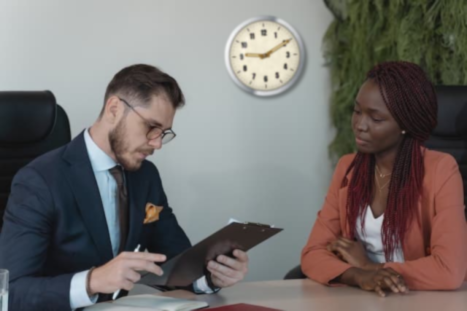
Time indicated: **9:10**
